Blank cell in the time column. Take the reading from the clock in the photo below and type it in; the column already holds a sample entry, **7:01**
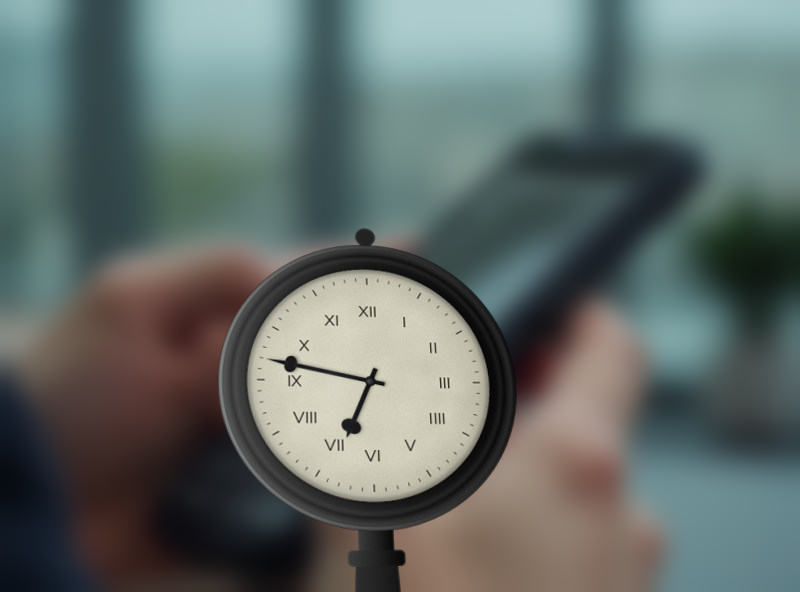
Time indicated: **6:47**
